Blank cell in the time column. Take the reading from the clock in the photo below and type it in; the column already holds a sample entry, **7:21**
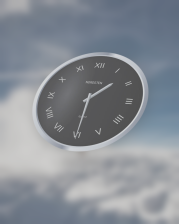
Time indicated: **1:30**
